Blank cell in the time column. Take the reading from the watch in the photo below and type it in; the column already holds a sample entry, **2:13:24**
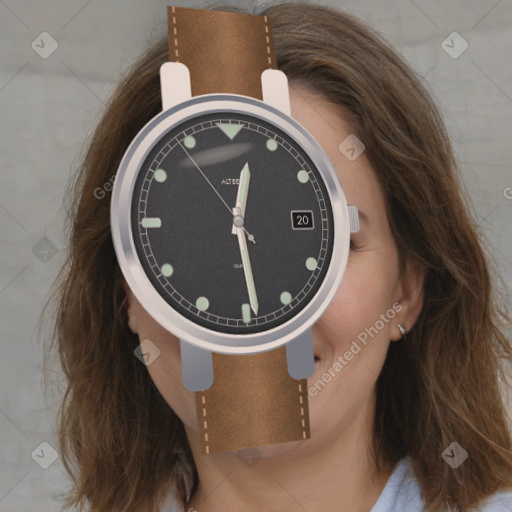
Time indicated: **12:28:54**
